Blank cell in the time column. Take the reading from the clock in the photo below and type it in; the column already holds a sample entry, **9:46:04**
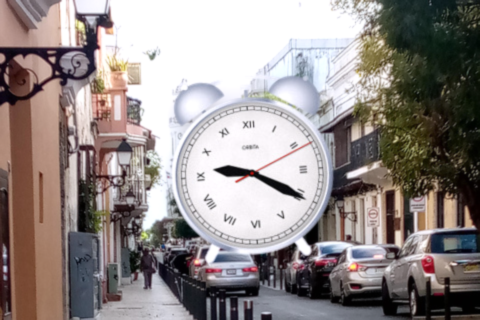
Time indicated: **9:20:11**
